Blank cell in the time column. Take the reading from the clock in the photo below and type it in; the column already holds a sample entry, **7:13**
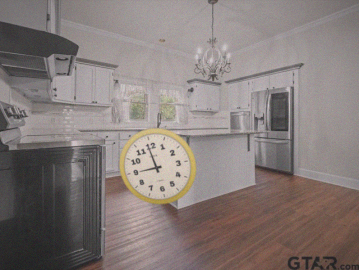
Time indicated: **8:59**
